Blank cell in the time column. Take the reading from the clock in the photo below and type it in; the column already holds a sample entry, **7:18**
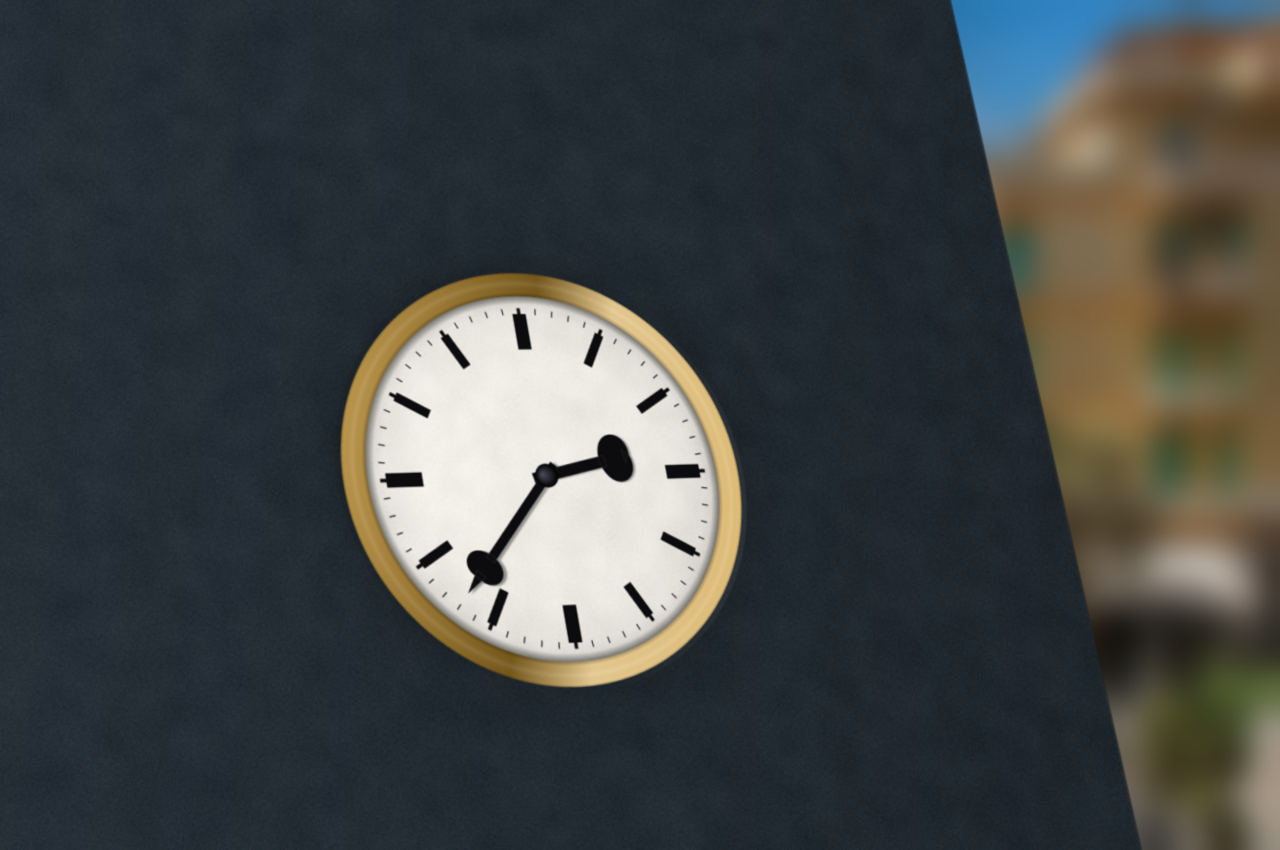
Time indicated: **2:37**
